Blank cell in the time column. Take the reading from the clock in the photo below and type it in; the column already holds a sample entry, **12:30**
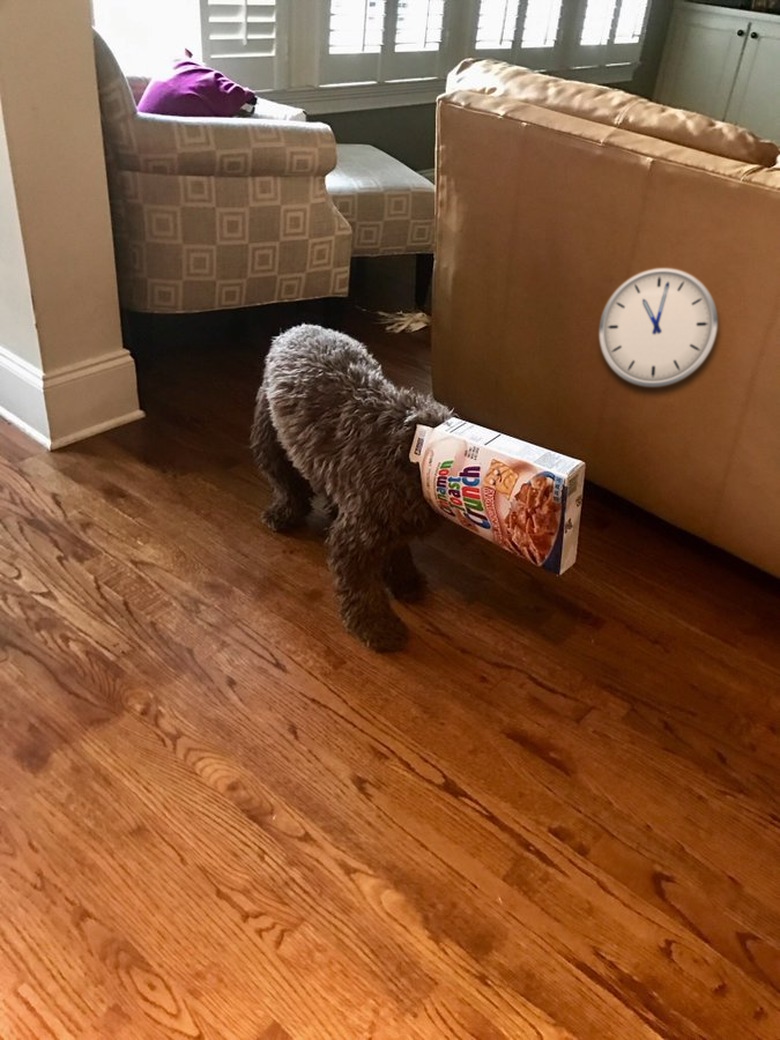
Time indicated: **11:02**
